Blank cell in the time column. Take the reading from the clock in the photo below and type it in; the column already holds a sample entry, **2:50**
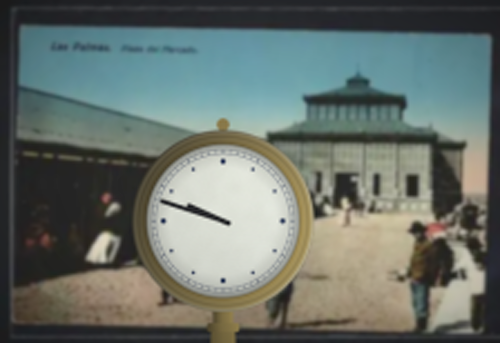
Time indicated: **9:48**
